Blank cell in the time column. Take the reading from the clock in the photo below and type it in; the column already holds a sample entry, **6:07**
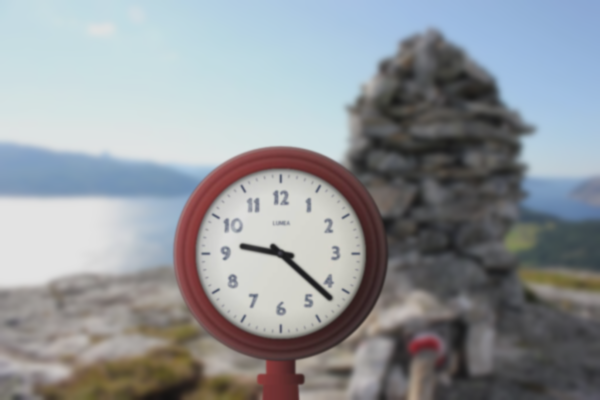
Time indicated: **9:22**
